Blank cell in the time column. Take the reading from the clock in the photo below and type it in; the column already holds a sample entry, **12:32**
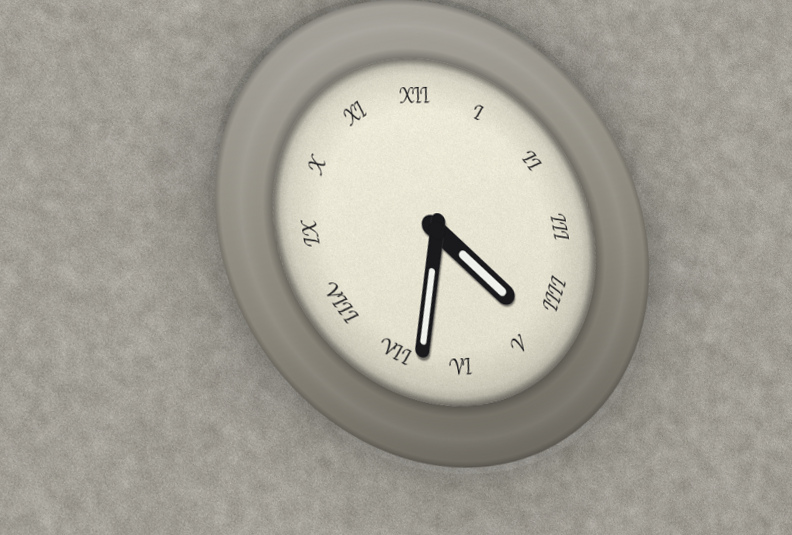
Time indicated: **4:33**
